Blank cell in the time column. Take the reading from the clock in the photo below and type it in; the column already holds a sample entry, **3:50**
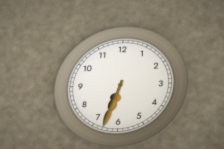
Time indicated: **6:33**
